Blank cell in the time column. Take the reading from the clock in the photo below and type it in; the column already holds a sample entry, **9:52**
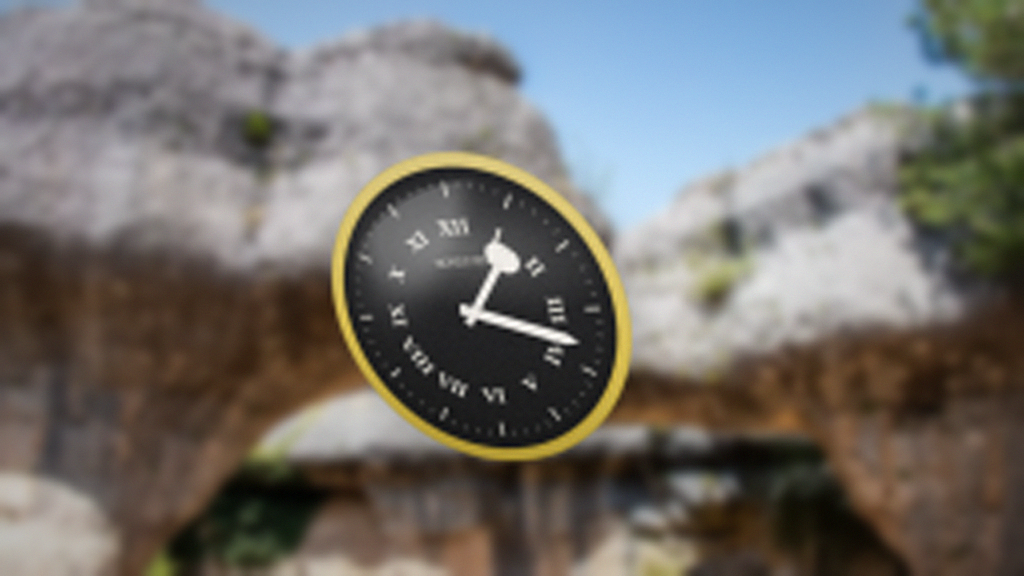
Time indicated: **1:18**
